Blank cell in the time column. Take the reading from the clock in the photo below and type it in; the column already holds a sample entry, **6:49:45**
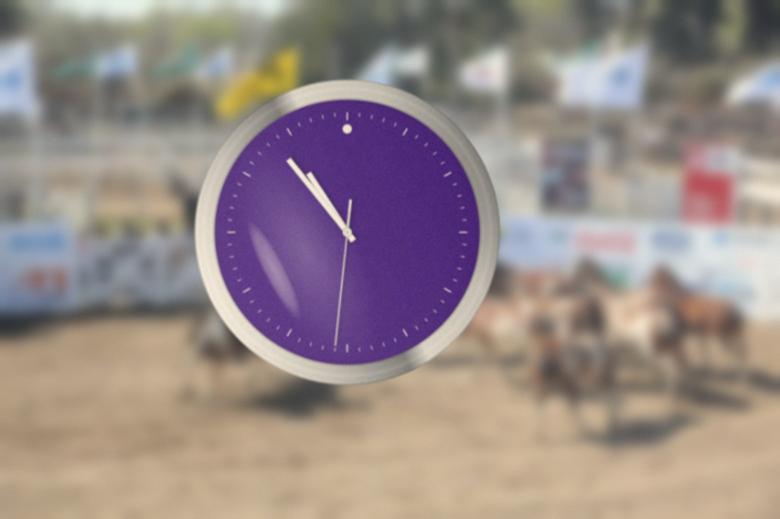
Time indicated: **10:53:31**
